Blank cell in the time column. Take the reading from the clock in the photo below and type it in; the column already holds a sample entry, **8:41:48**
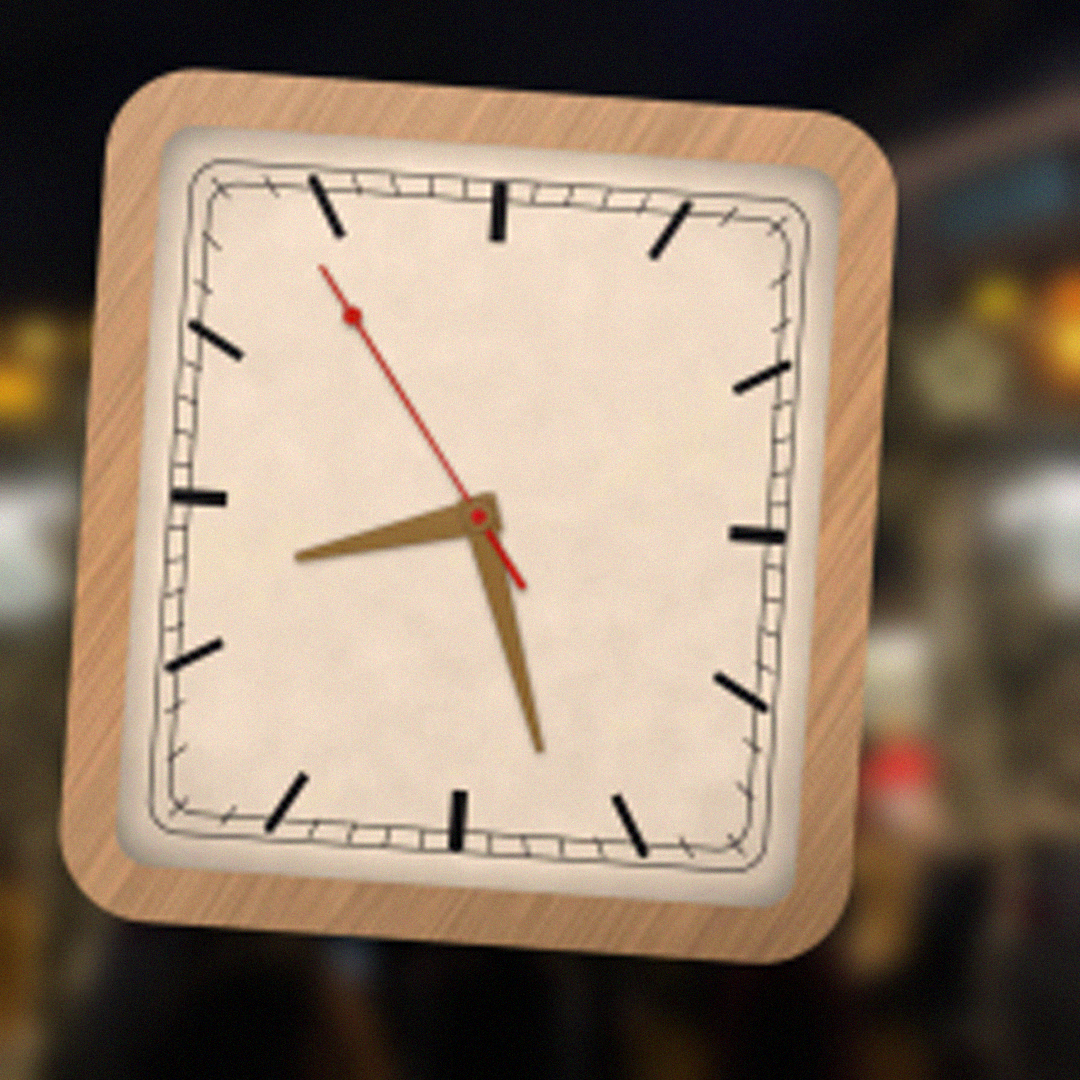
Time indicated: **8:26:54**
